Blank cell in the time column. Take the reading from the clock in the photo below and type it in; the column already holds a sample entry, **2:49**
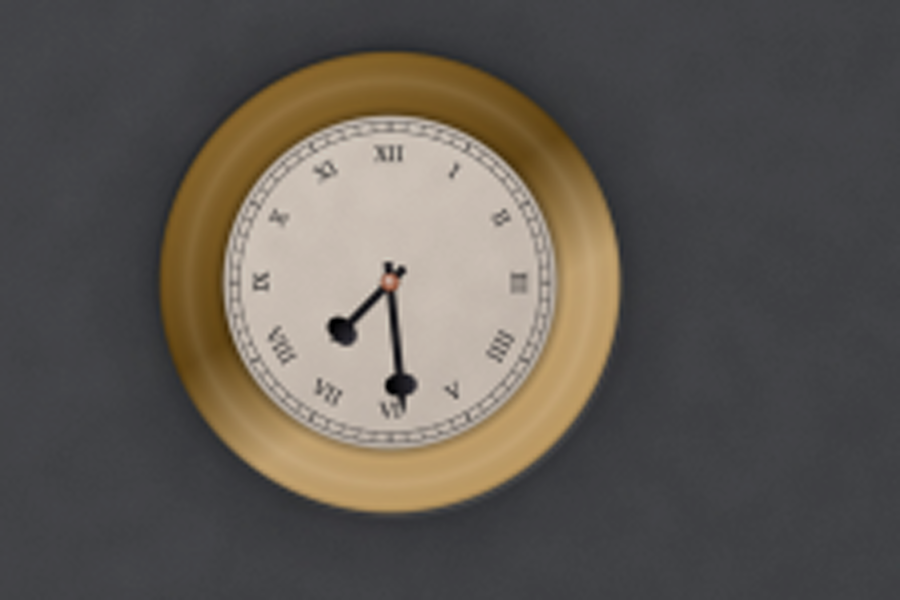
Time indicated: **7:29**
